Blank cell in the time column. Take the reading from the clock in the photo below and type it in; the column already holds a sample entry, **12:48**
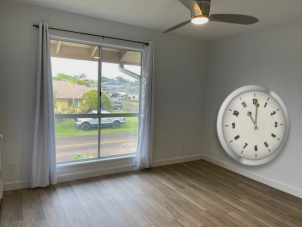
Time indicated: **11:01**
